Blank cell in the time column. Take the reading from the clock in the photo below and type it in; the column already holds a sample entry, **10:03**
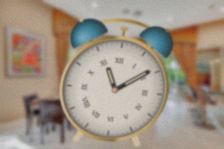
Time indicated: **11:09**
